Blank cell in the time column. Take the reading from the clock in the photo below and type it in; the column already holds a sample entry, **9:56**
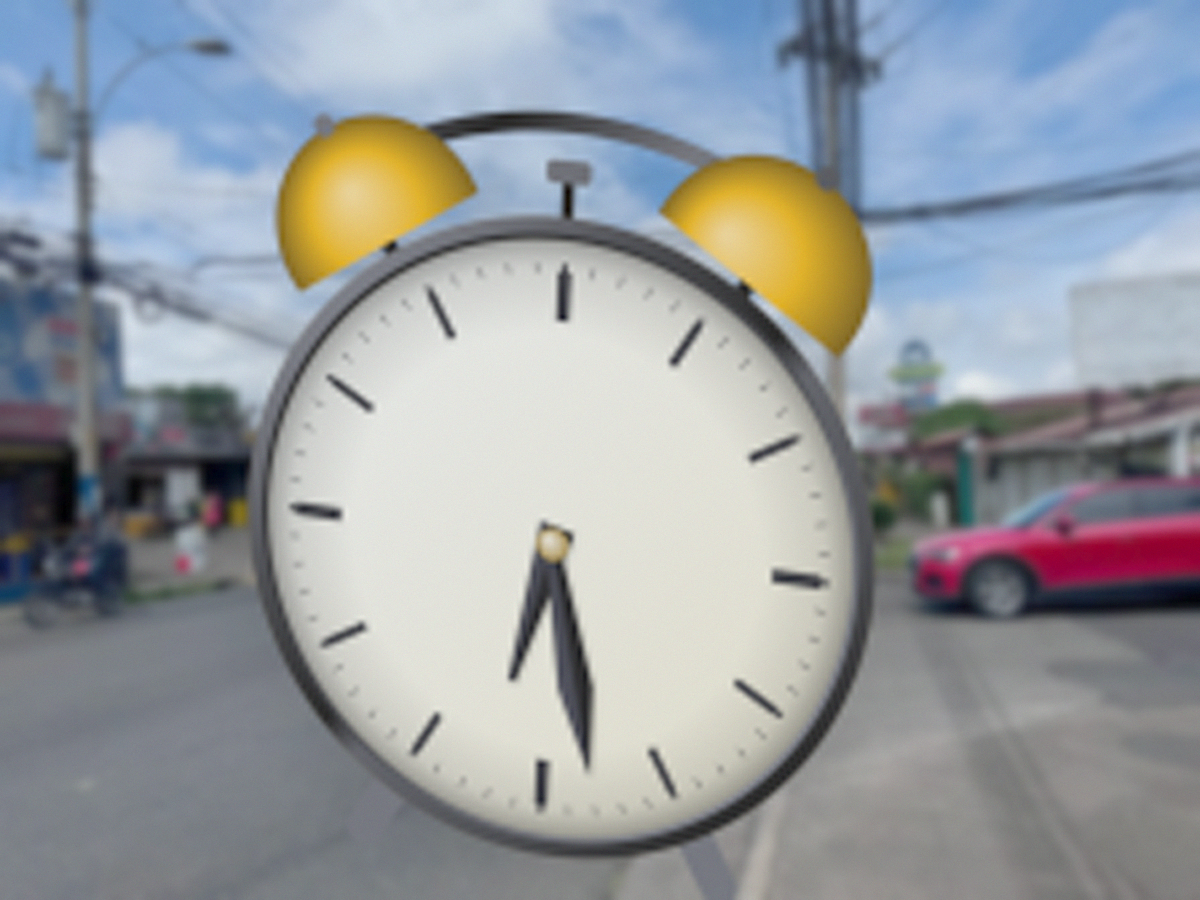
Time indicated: **6:28**
